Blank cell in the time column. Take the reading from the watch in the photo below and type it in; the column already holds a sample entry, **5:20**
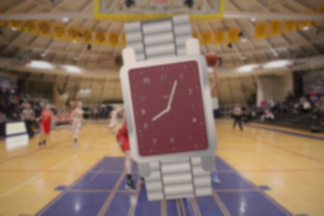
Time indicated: **8:04**
